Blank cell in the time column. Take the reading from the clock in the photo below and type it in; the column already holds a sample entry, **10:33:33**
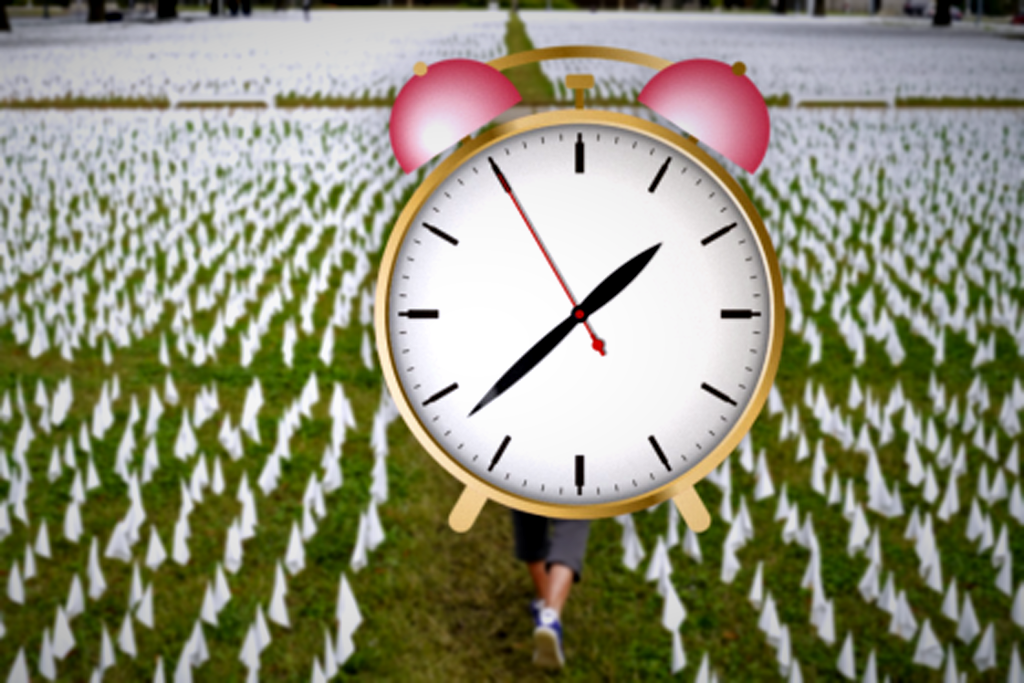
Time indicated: **1:37:55**
